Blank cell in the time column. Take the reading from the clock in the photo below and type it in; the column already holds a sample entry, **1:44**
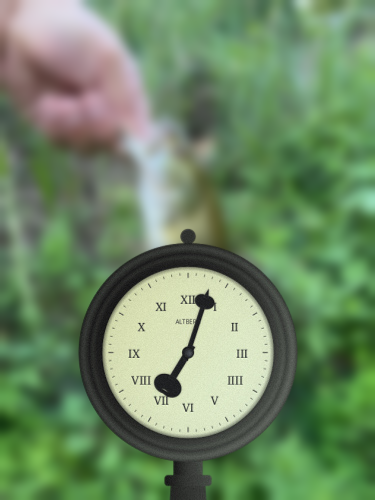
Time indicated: **7:03**
